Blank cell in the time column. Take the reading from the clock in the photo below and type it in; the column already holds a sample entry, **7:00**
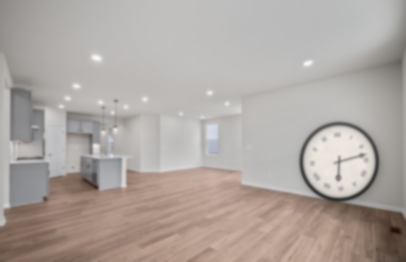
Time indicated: **6:13**
